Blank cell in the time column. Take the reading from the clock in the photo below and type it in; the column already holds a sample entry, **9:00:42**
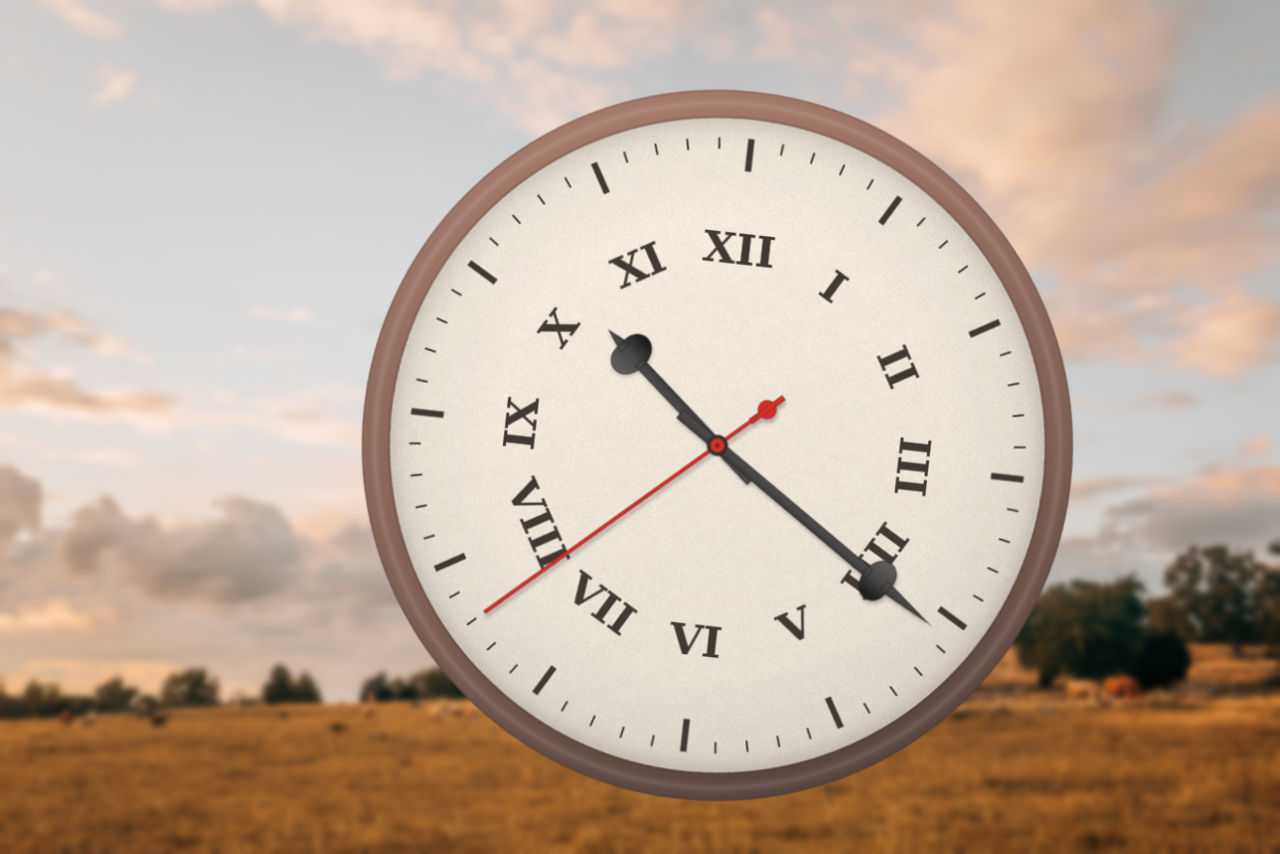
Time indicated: **10:20:38**
